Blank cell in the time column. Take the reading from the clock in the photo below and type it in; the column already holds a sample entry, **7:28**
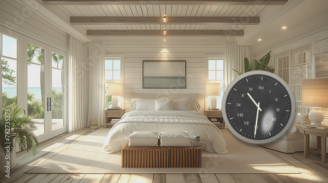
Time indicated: **10:30**
